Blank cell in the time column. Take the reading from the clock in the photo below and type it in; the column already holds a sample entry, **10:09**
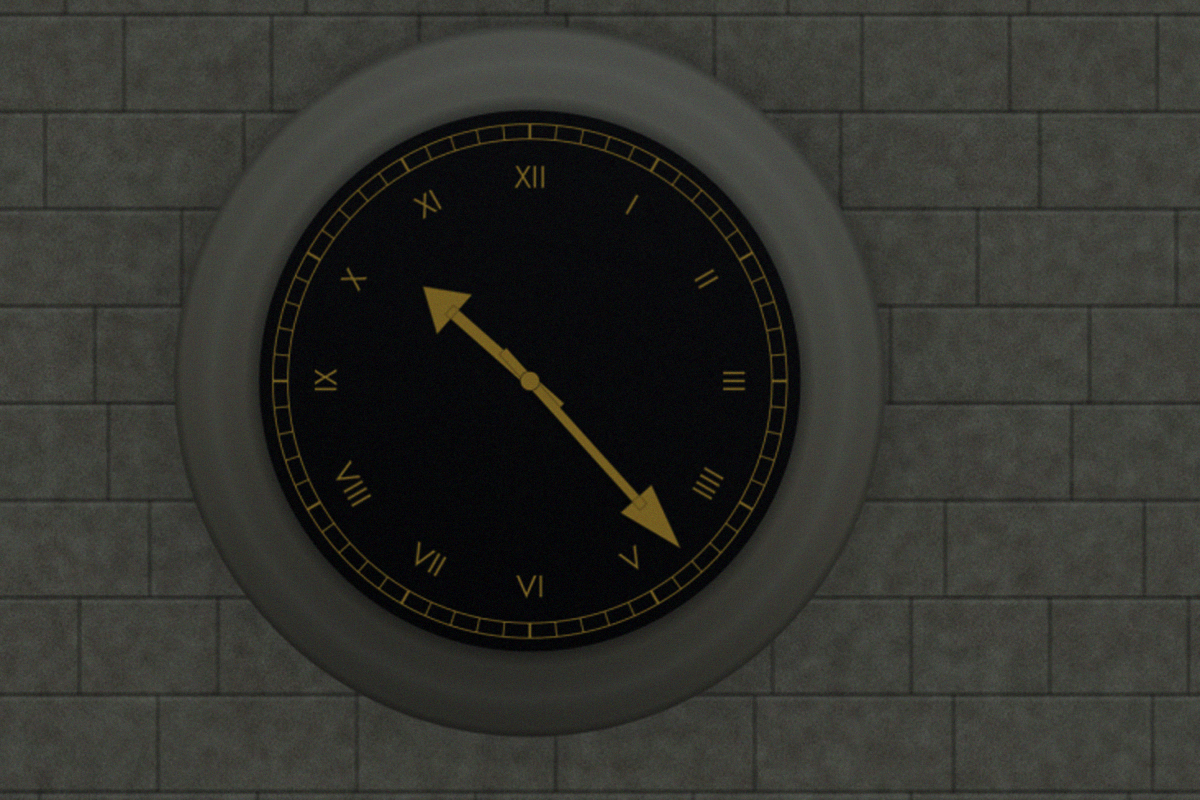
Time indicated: **10:23**
